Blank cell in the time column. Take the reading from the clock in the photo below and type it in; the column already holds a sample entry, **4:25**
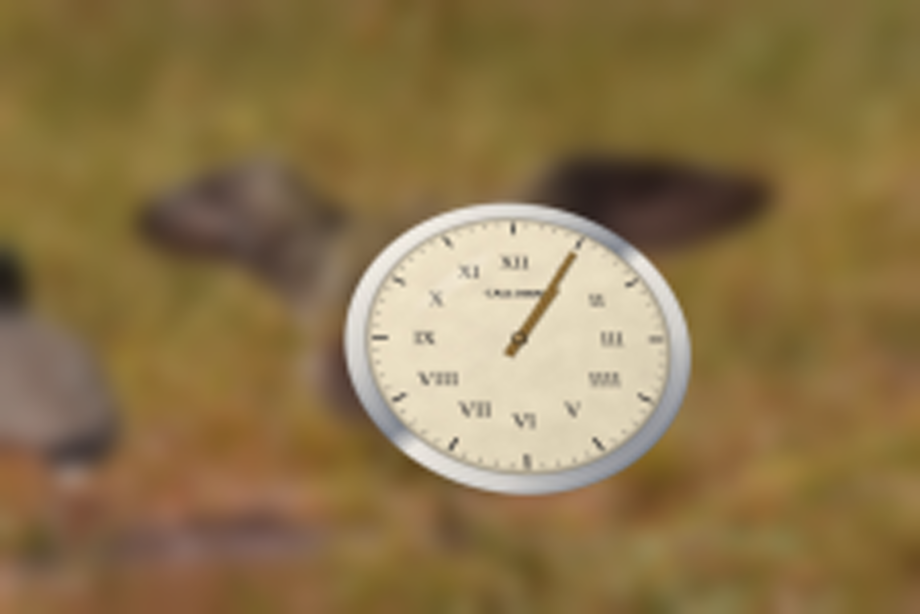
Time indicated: **1:05**
